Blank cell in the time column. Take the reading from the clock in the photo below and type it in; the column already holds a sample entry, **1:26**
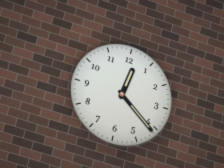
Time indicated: **12:21**
